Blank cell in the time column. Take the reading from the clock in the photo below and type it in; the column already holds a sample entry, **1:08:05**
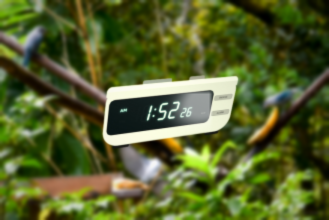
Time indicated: **1:52:26**
